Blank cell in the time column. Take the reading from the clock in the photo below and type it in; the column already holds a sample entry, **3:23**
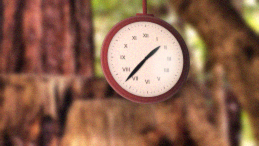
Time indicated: **1:37**
